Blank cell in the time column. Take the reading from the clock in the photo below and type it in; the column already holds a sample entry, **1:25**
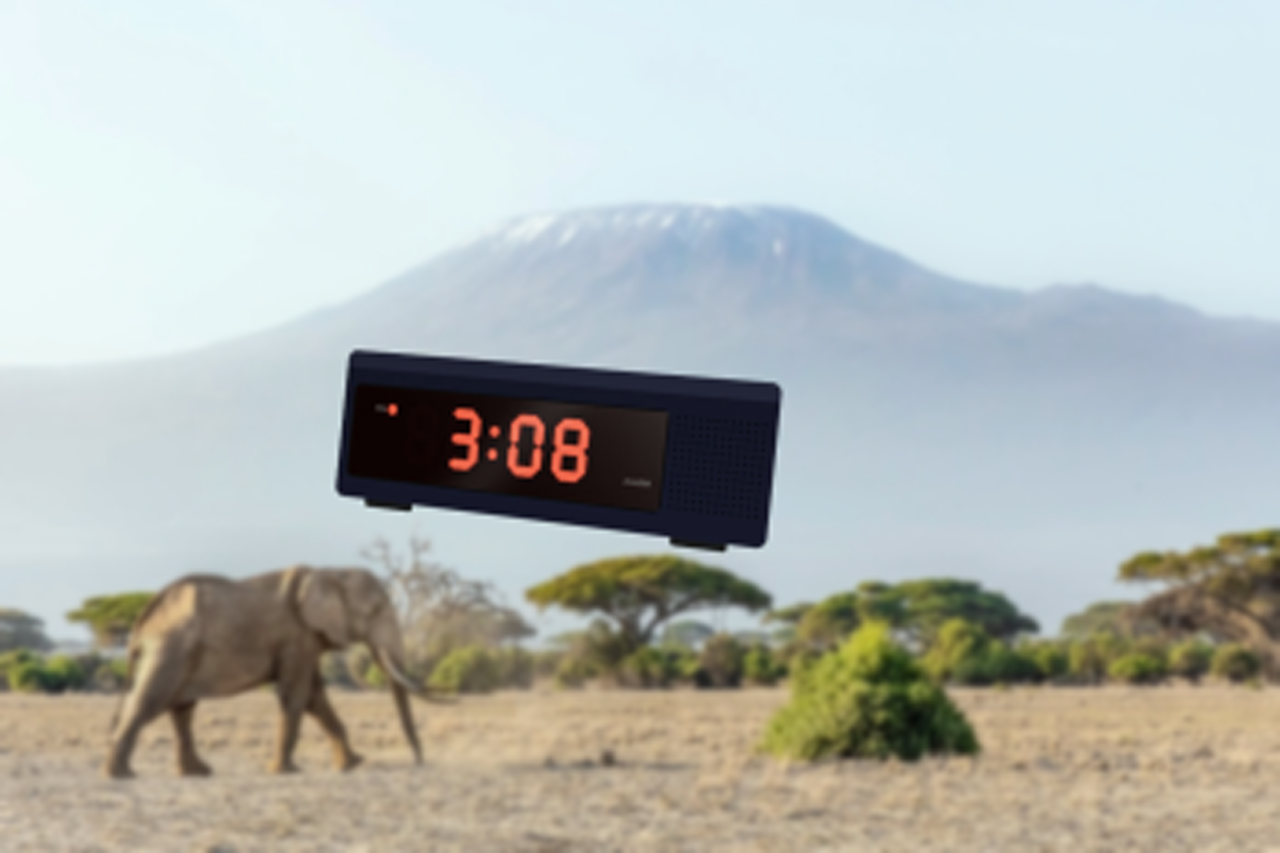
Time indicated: **3:08**
